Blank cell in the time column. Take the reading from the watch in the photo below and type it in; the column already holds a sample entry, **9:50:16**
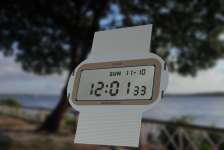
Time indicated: **12:01:33**
